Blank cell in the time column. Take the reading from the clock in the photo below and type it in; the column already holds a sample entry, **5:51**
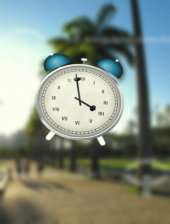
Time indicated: **3:58**
